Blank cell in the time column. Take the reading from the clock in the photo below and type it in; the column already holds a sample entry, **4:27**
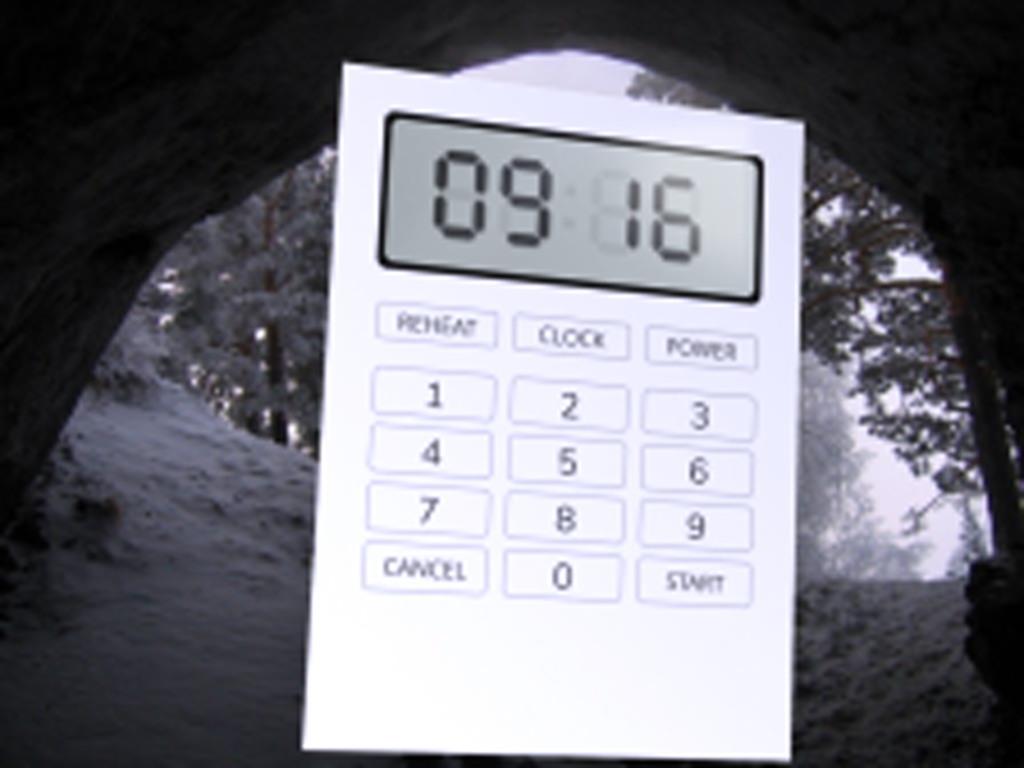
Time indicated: **9:16**
